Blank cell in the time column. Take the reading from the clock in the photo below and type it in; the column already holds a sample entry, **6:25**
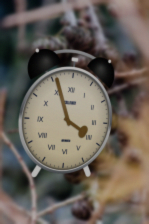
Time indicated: **3:56**
